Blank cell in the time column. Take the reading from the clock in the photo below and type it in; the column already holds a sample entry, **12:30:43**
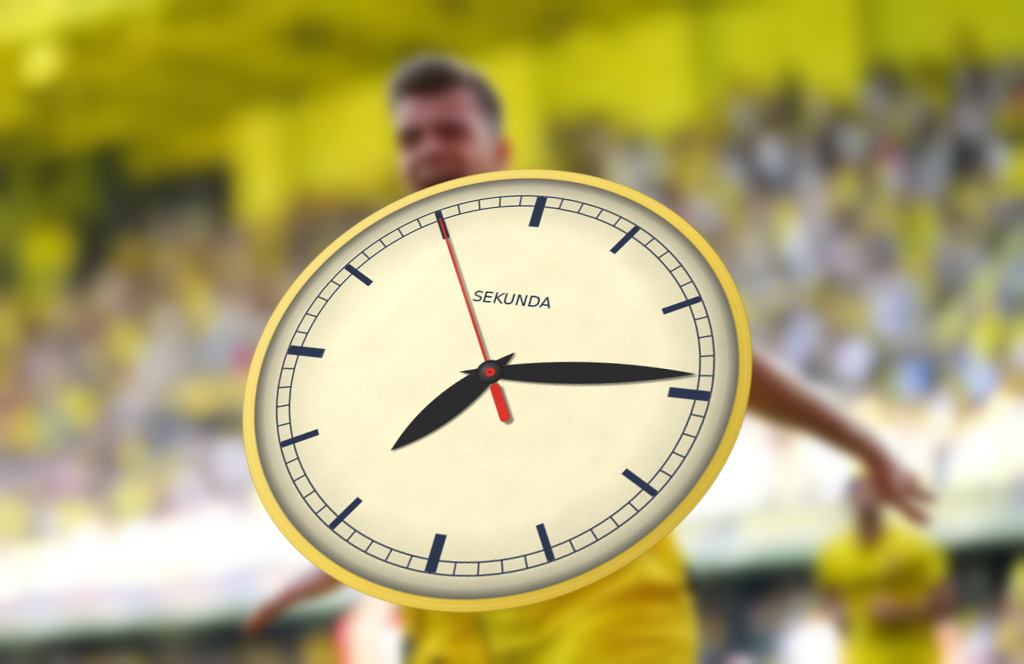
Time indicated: **7:13:55**
